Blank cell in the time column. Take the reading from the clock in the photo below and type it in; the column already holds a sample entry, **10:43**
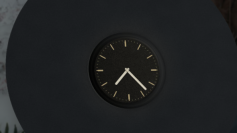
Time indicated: **7:23**
